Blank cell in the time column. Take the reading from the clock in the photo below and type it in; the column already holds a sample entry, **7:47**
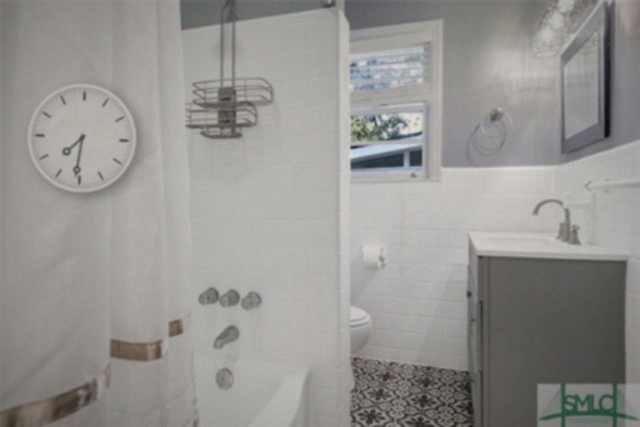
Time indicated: **7:31**
